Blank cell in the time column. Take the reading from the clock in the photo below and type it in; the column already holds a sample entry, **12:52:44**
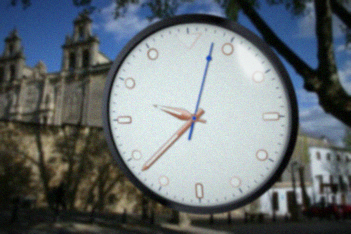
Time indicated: **9:38:03**
